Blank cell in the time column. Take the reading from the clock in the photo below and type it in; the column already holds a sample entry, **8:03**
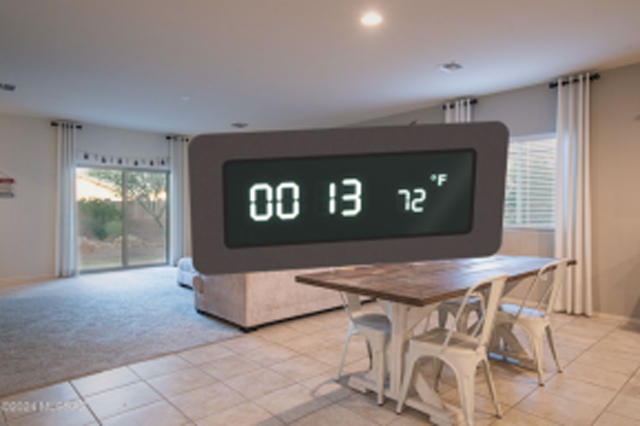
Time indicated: **0:13**
